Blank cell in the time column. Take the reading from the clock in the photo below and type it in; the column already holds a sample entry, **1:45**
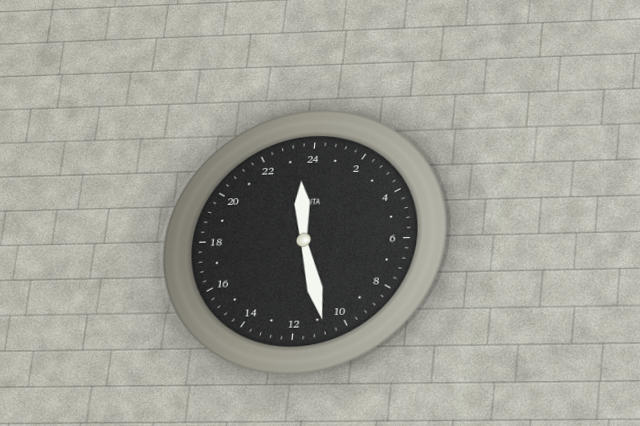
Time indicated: **23:27**
